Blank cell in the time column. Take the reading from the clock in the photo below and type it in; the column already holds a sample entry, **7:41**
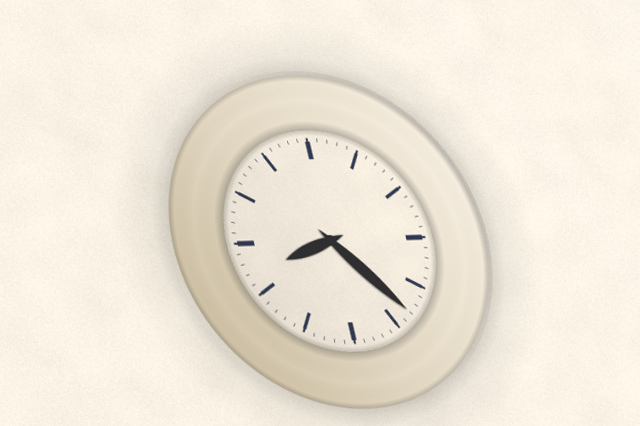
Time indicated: **8:23**
